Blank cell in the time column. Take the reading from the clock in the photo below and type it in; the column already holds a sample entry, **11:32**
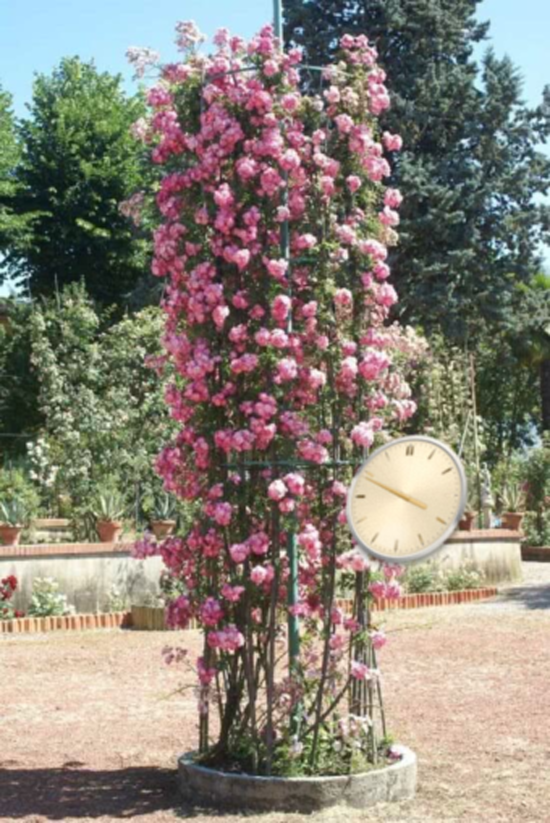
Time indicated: **3:49**
